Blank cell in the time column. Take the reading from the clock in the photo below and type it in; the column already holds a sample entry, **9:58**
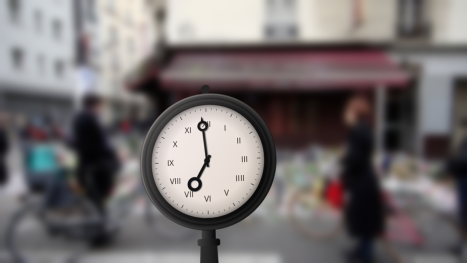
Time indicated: **6:59**
